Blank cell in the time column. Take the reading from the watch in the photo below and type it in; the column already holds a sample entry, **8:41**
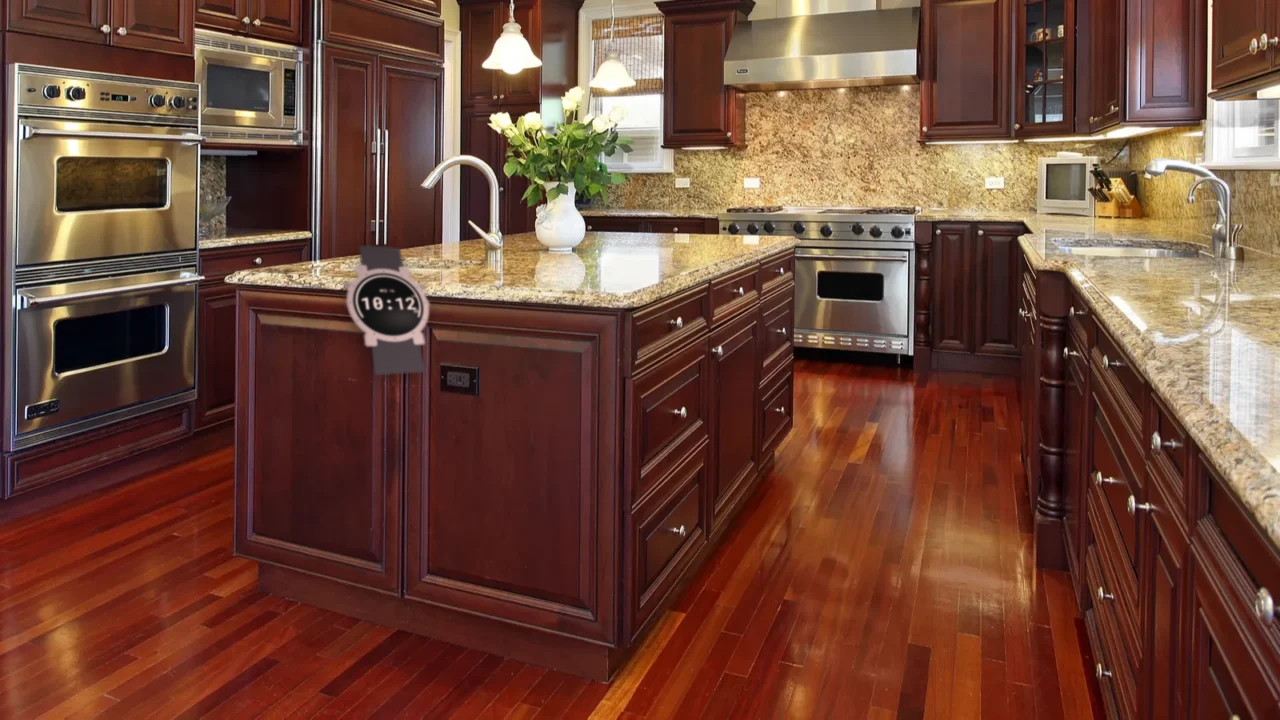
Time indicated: **10:12**
